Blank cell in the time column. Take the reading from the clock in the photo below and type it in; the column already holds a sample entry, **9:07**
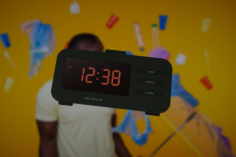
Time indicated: **12:38**
